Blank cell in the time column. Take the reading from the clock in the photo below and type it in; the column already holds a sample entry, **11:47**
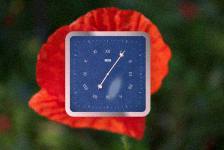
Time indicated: **7:06**
